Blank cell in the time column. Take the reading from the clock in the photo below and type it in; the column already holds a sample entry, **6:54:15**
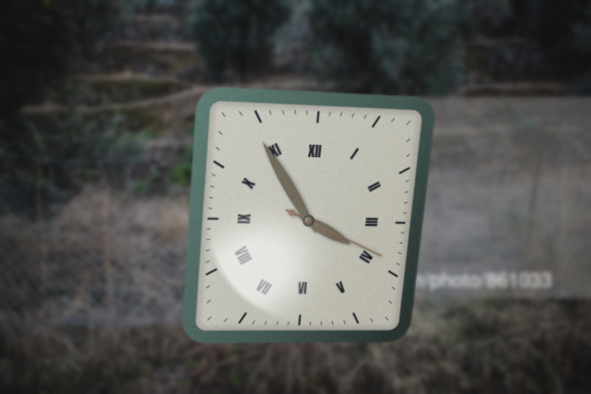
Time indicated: **3:54:19**
